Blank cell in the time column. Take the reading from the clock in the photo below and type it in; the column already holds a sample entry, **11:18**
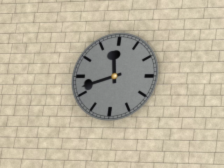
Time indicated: **11:42**
